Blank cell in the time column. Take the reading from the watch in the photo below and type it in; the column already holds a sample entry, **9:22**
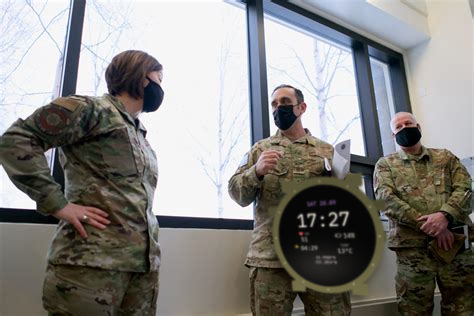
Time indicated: **17:27**
